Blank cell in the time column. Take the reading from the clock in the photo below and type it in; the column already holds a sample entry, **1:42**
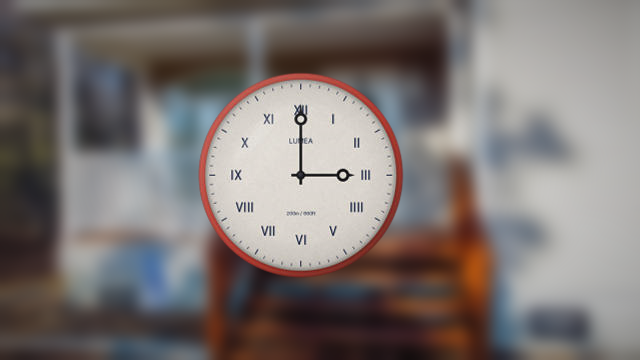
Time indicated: **3:00**
